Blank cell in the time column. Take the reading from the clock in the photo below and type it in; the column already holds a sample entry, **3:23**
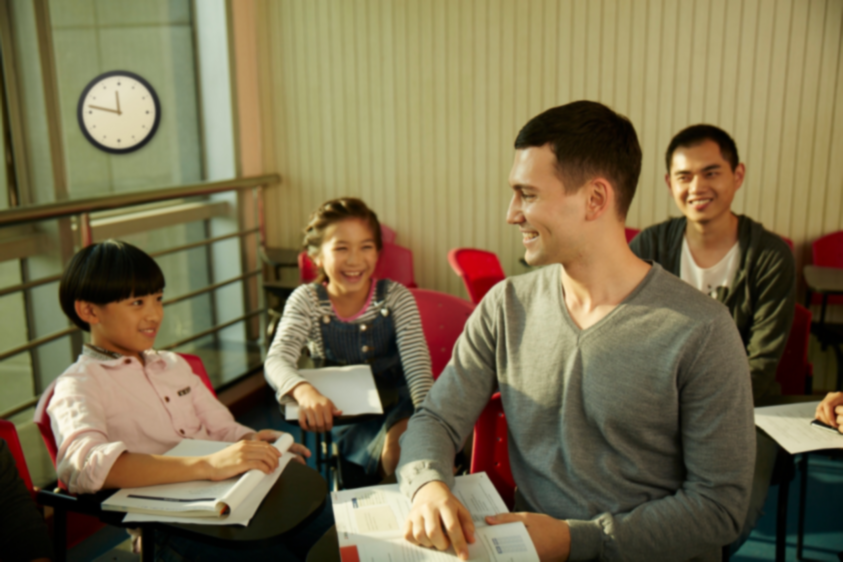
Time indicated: **11:47**
